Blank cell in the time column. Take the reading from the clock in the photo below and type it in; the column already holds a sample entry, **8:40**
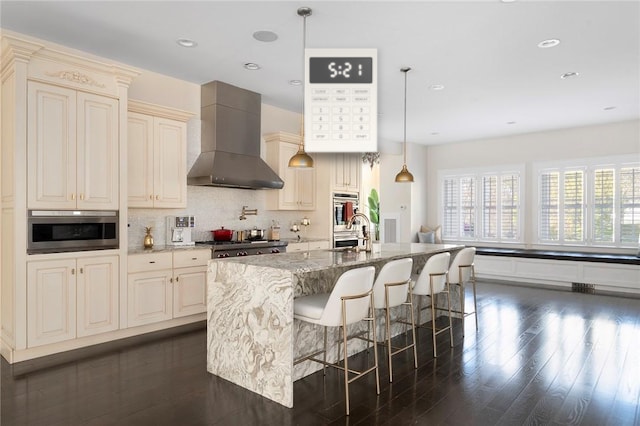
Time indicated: **5:21**
